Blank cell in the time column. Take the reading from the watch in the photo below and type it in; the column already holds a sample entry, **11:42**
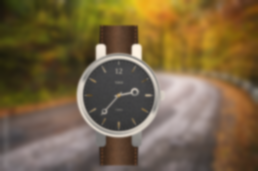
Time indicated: **2:37**
